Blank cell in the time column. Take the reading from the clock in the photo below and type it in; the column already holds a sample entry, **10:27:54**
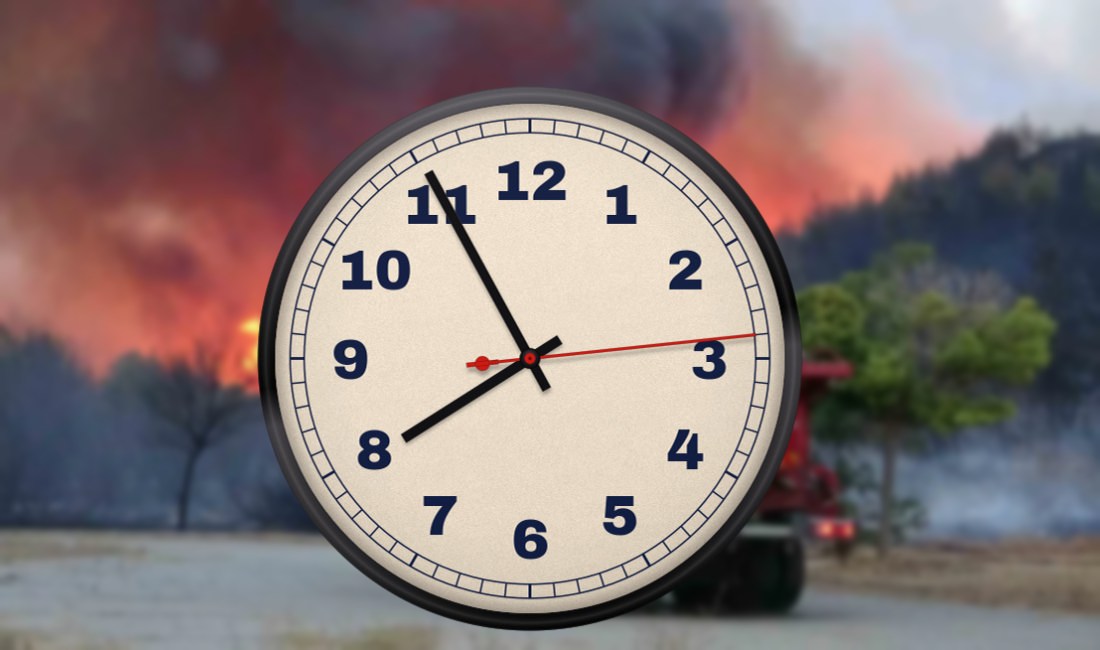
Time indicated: **7:55:14**
